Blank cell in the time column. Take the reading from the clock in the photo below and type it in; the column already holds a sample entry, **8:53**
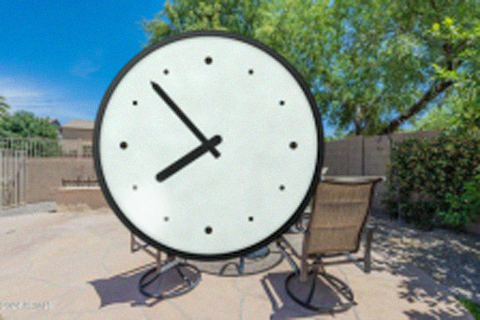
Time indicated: **7:53**
